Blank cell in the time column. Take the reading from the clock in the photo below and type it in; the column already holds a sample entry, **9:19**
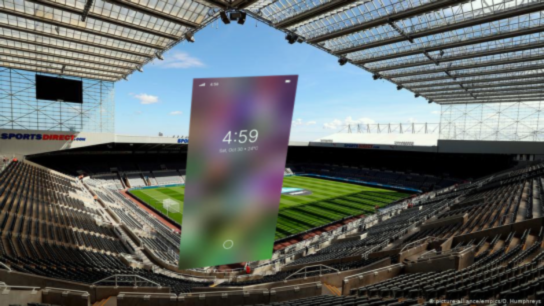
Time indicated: **4:59**
